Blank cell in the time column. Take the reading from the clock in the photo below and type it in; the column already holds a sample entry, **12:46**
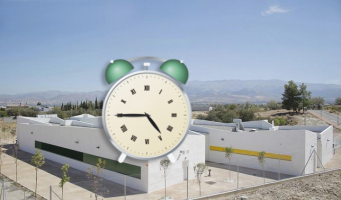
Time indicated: **4:45**
